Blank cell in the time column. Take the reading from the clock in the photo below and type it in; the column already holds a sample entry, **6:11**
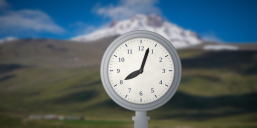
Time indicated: **8:03**
